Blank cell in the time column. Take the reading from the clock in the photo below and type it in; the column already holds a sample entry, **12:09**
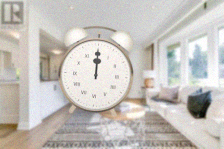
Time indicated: **12:00**
